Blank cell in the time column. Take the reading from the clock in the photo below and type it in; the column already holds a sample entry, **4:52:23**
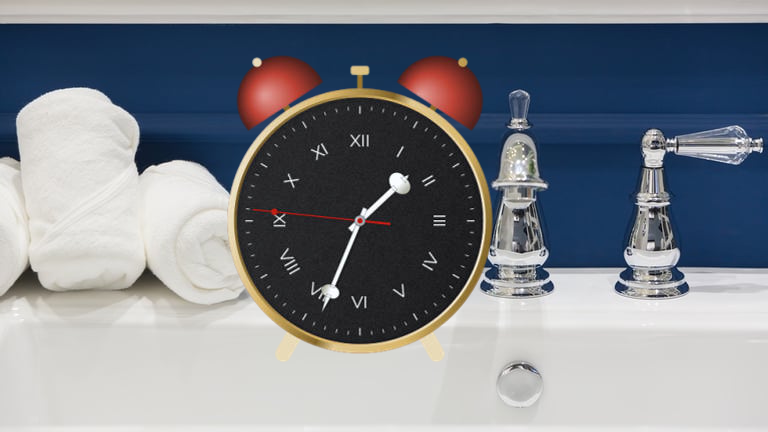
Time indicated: **1:33:46**
